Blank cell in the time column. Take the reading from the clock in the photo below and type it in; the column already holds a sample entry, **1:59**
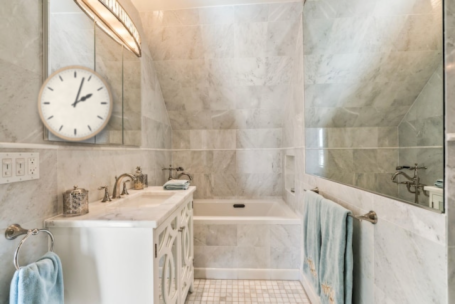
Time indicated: **2:03**
